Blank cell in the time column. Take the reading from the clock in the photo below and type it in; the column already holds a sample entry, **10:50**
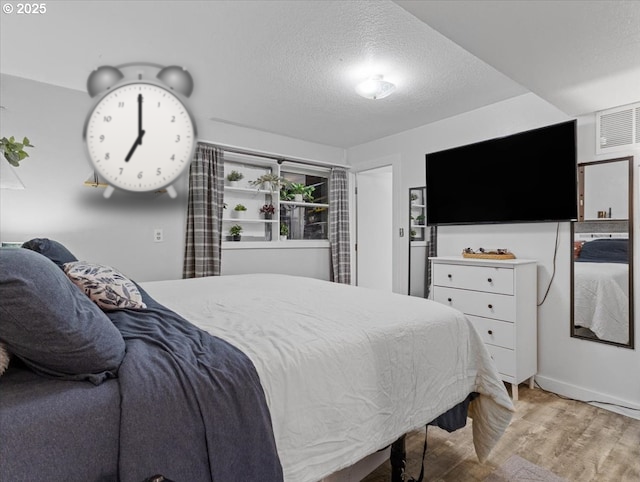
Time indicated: **7:00**
